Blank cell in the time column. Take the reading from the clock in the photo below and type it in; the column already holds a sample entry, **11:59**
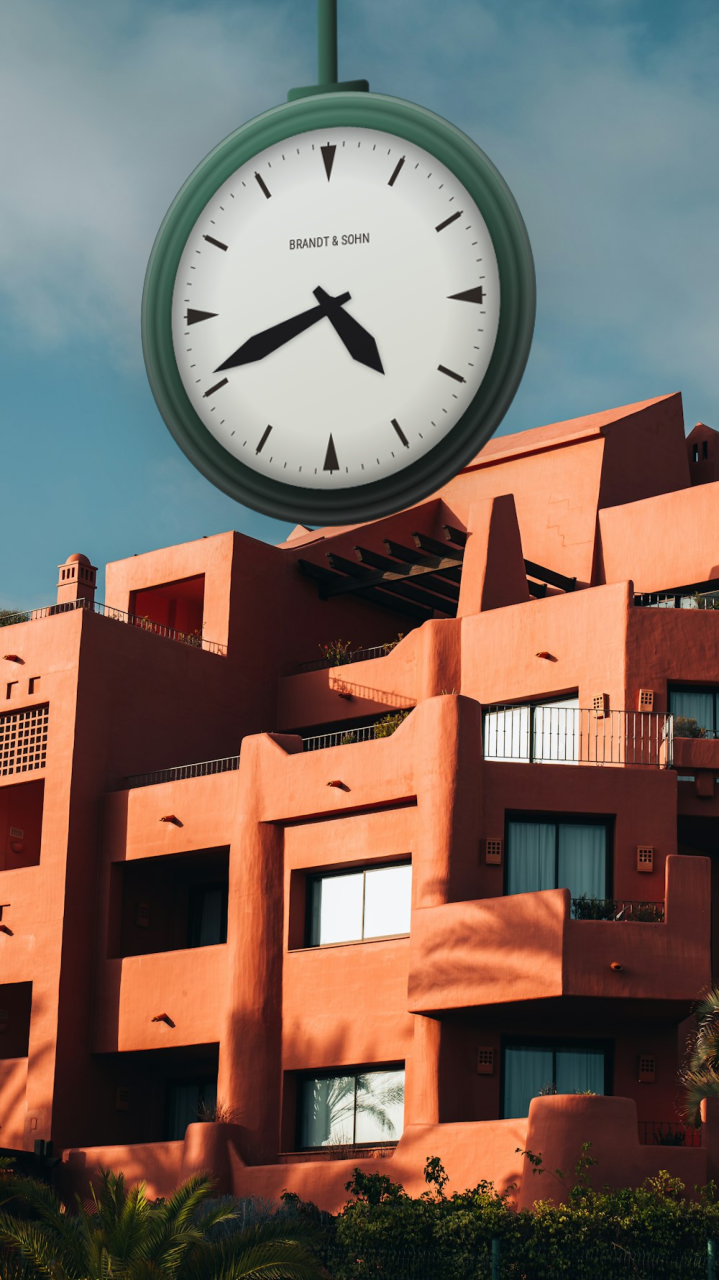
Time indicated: **4:41**
